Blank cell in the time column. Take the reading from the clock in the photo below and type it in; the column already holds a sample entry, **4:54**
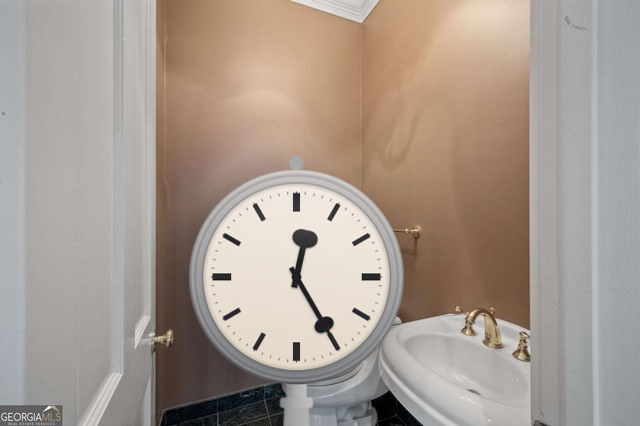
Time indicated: **12:25**
